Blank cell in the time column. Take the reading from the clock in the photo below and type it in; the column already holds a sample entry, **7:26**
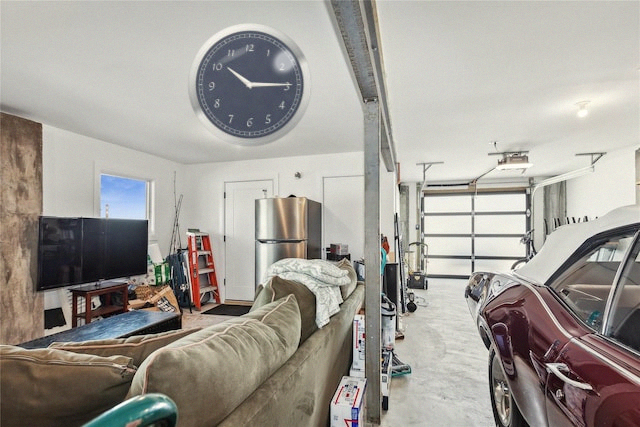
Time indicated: **10:15**
